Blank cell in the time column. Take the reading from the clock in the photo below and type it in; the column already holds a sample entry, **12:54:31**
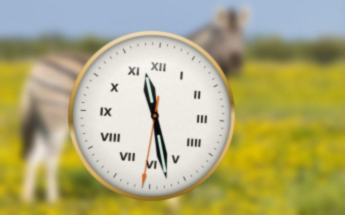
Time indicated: **11:27:31**
